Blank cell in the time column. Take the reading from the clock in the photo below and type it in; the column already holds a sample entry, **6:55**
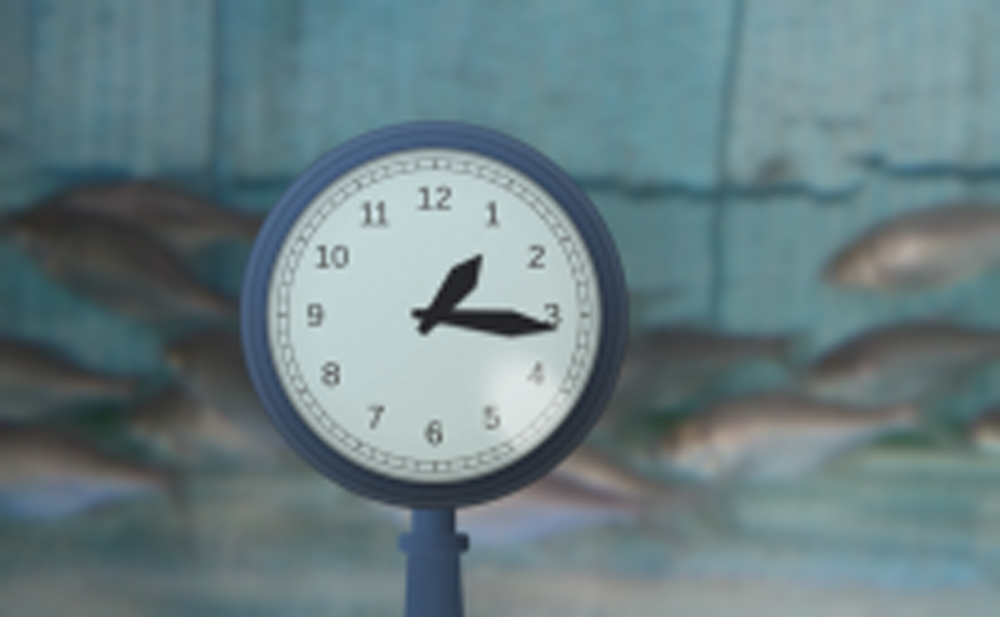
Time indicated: **1:16**
